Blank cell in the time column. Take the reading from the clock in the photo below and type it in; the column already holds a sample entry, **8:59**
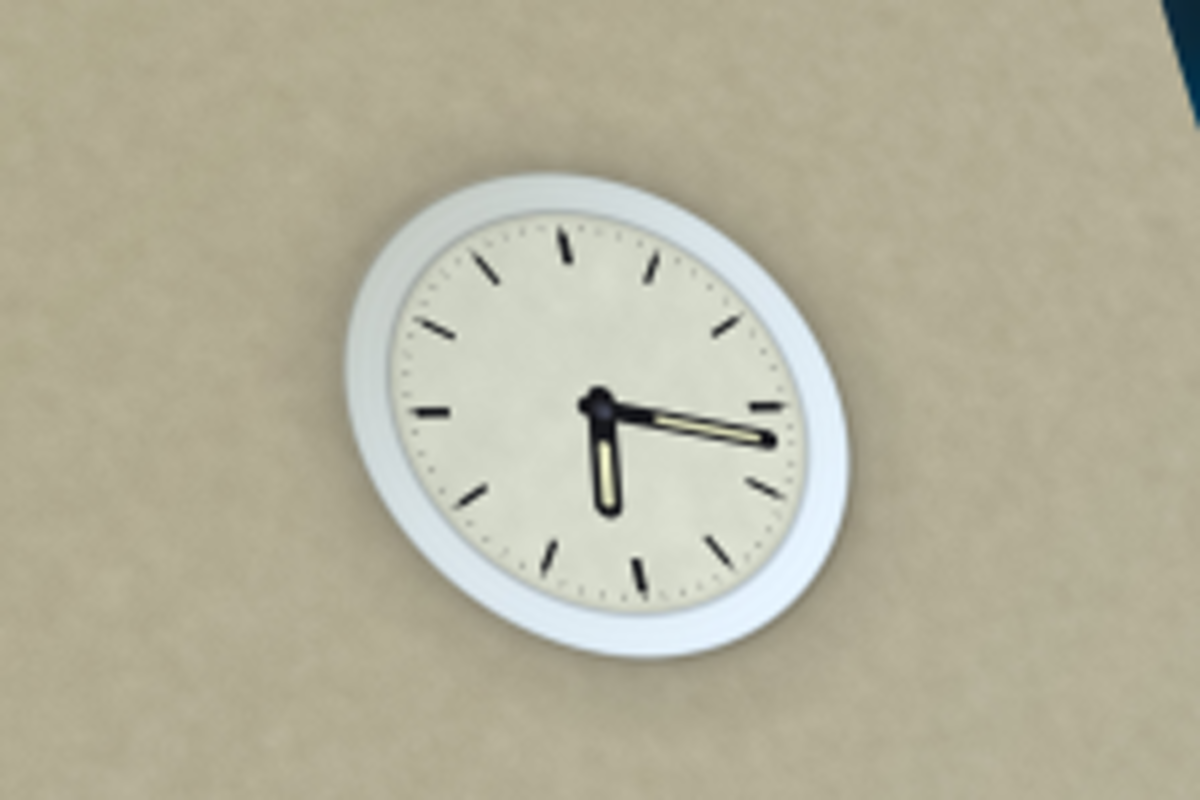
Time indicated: **6:17**
